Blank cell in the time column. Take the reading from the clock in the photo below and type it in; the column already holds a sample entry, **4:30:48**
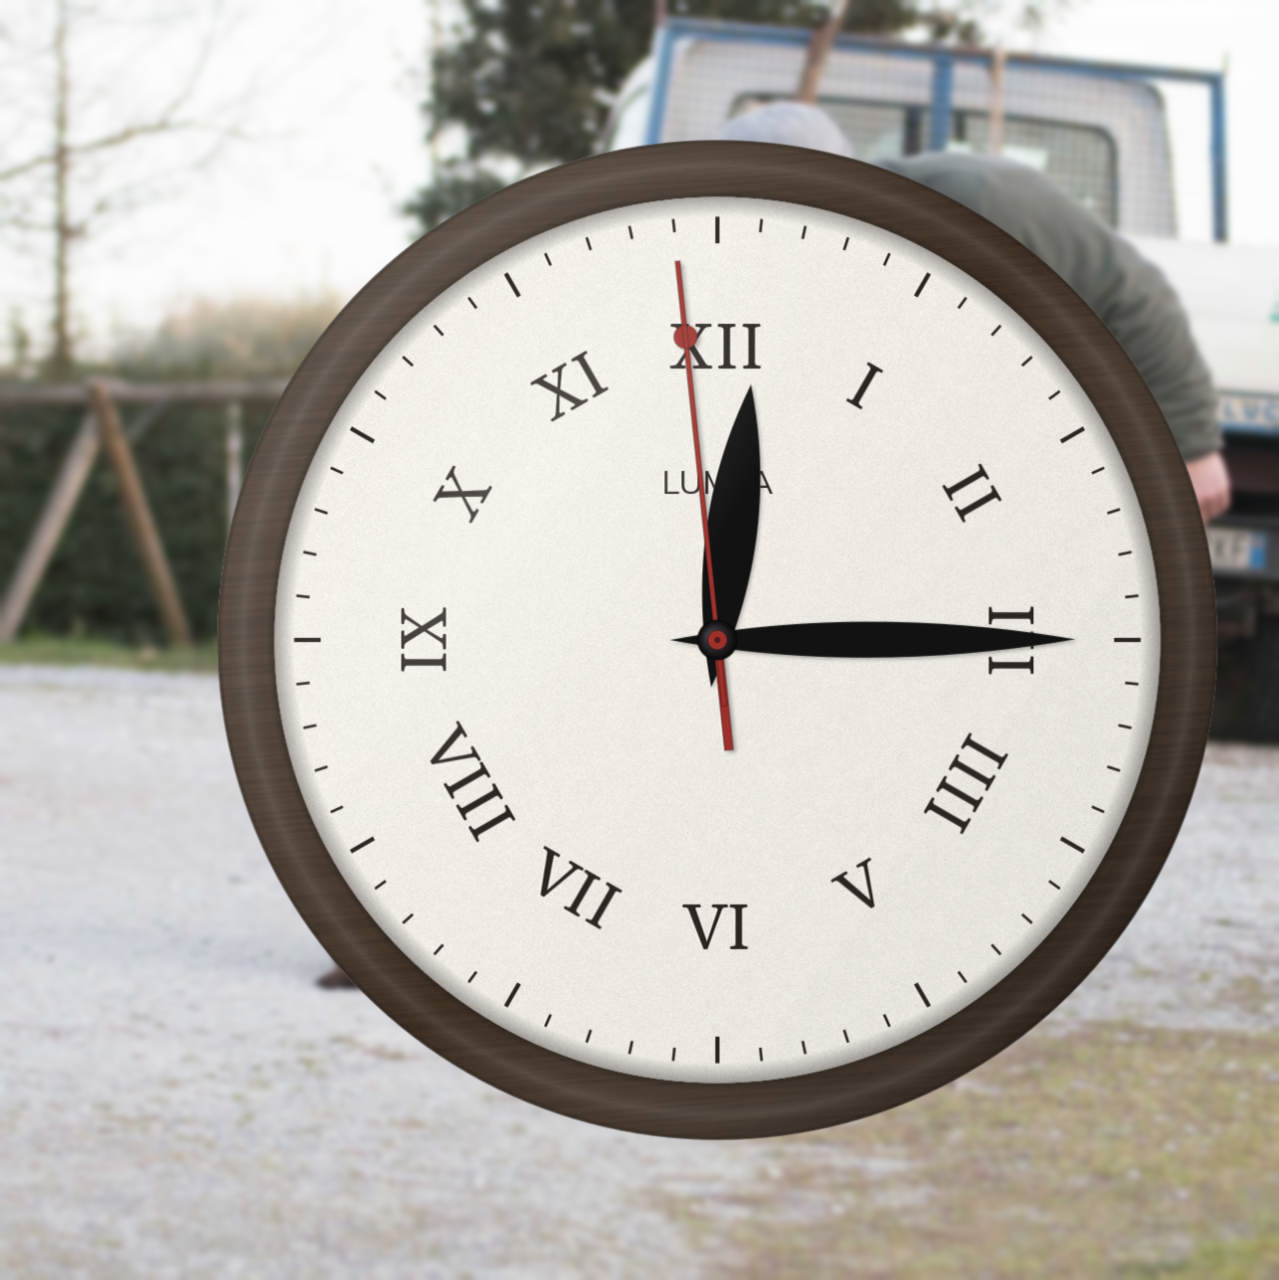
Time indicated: **12:14:59**
